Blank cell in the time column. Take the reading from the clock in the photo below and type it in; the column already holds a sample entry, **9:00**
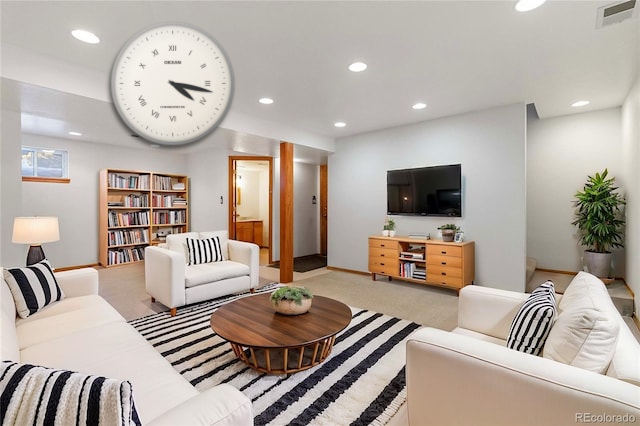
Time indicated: **4:17**
